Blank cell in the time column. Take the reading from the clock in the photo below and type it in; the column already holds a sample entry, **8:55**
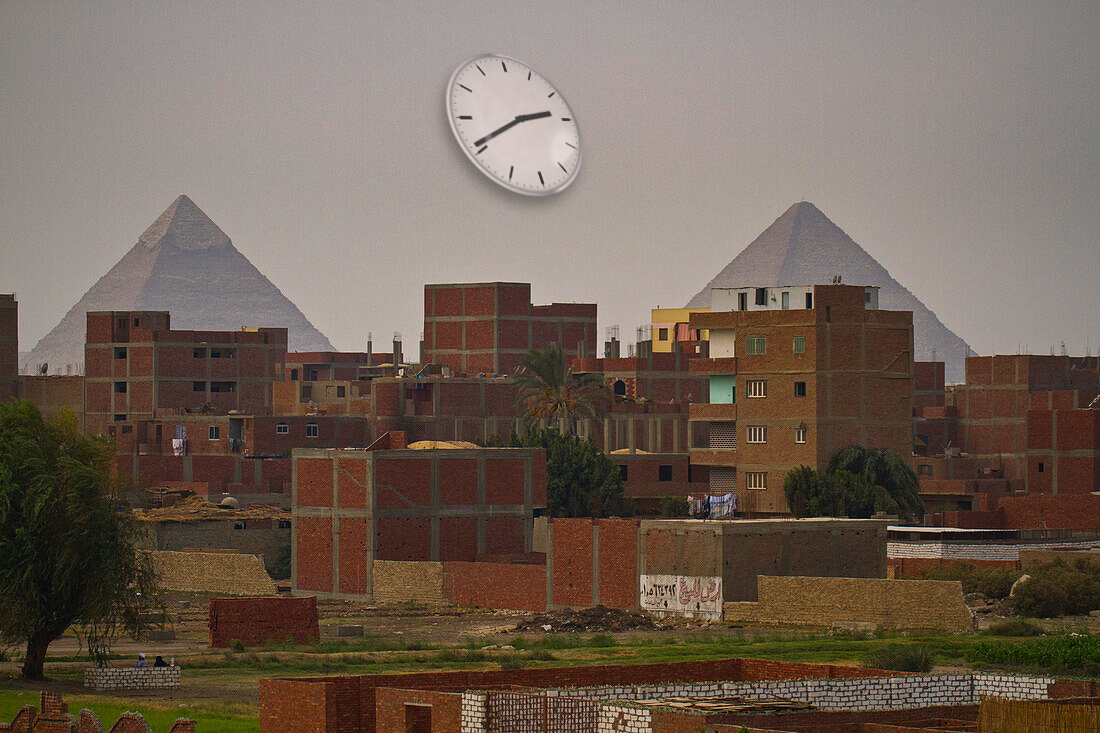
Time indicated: **2:41**
